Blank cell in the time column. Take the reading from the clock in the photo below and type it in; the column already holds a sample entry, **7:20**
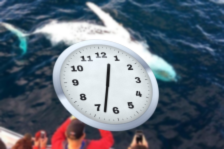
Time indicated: **12:33**
